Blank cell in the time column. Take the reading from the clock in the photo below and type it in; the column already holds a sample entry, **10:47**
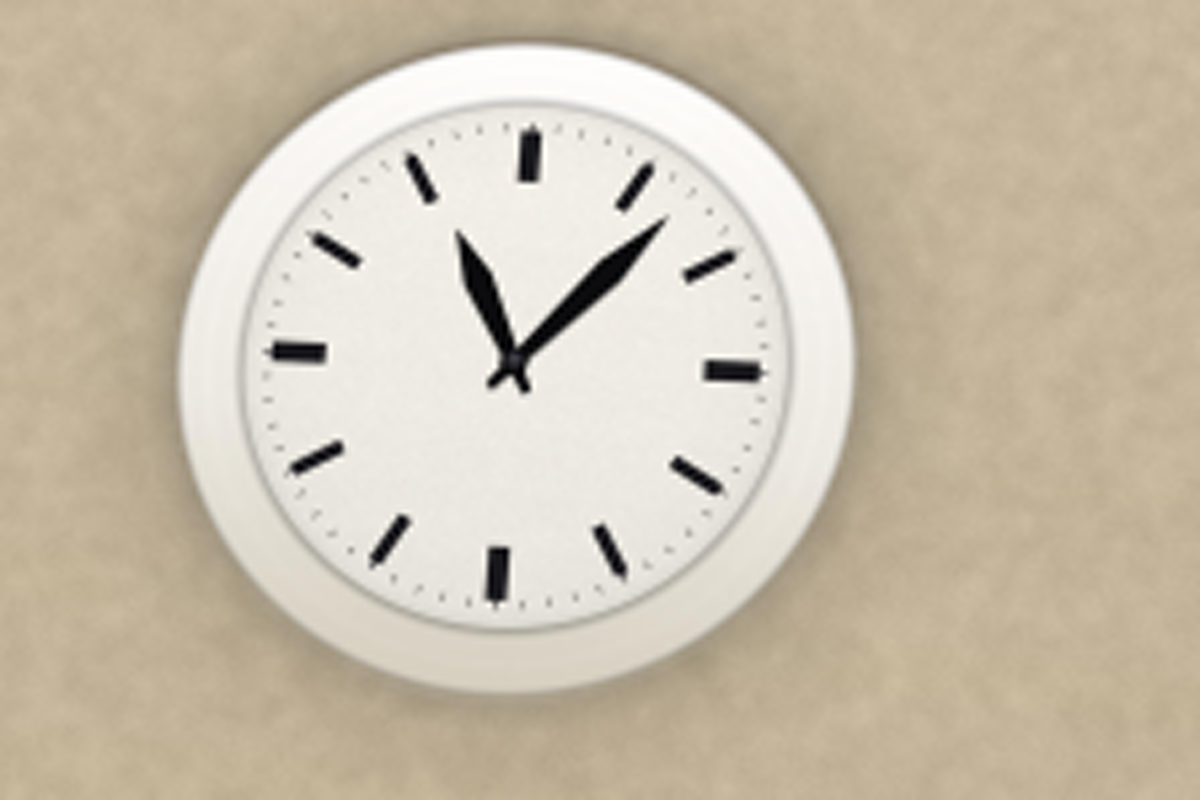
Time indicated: **11:07**
